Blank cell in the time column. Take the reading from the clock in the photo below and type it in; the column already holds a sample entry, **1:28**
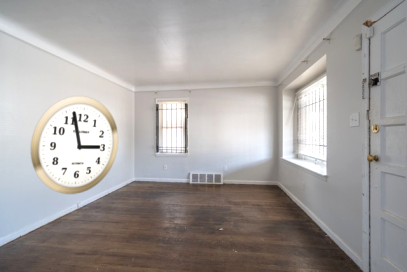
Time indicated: **2:57**
